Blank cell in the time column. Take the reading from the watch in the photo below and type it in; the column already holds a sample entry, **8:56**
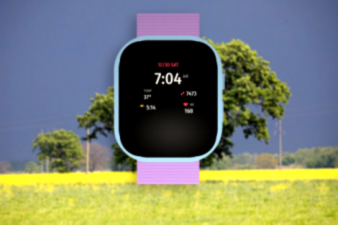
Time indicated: **7:04**
